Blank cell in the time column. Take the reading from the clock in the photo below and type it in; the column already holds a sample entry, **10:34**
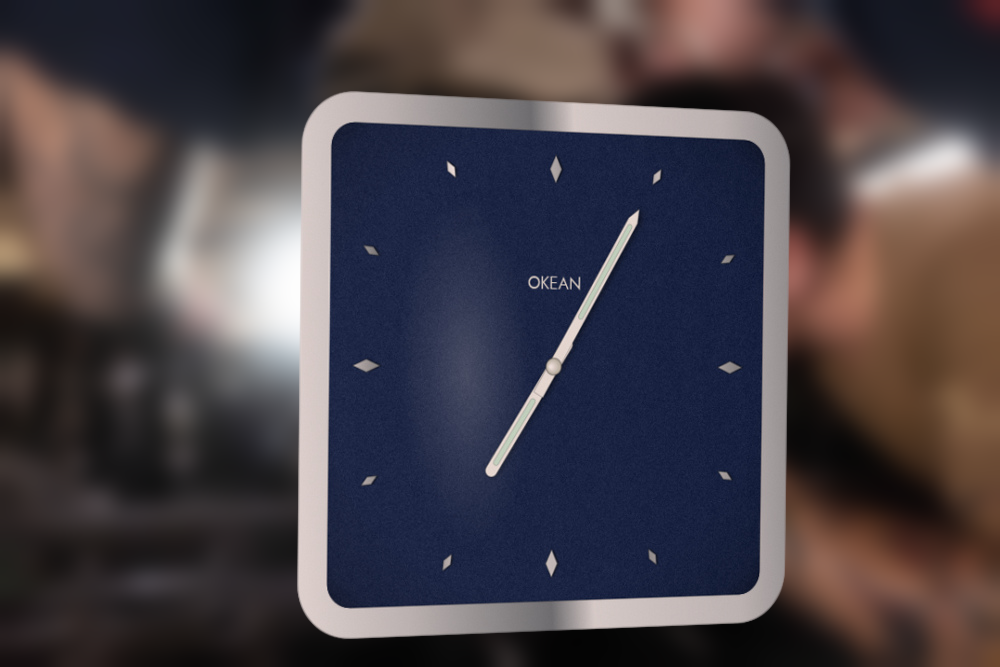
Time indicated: **7:05**
